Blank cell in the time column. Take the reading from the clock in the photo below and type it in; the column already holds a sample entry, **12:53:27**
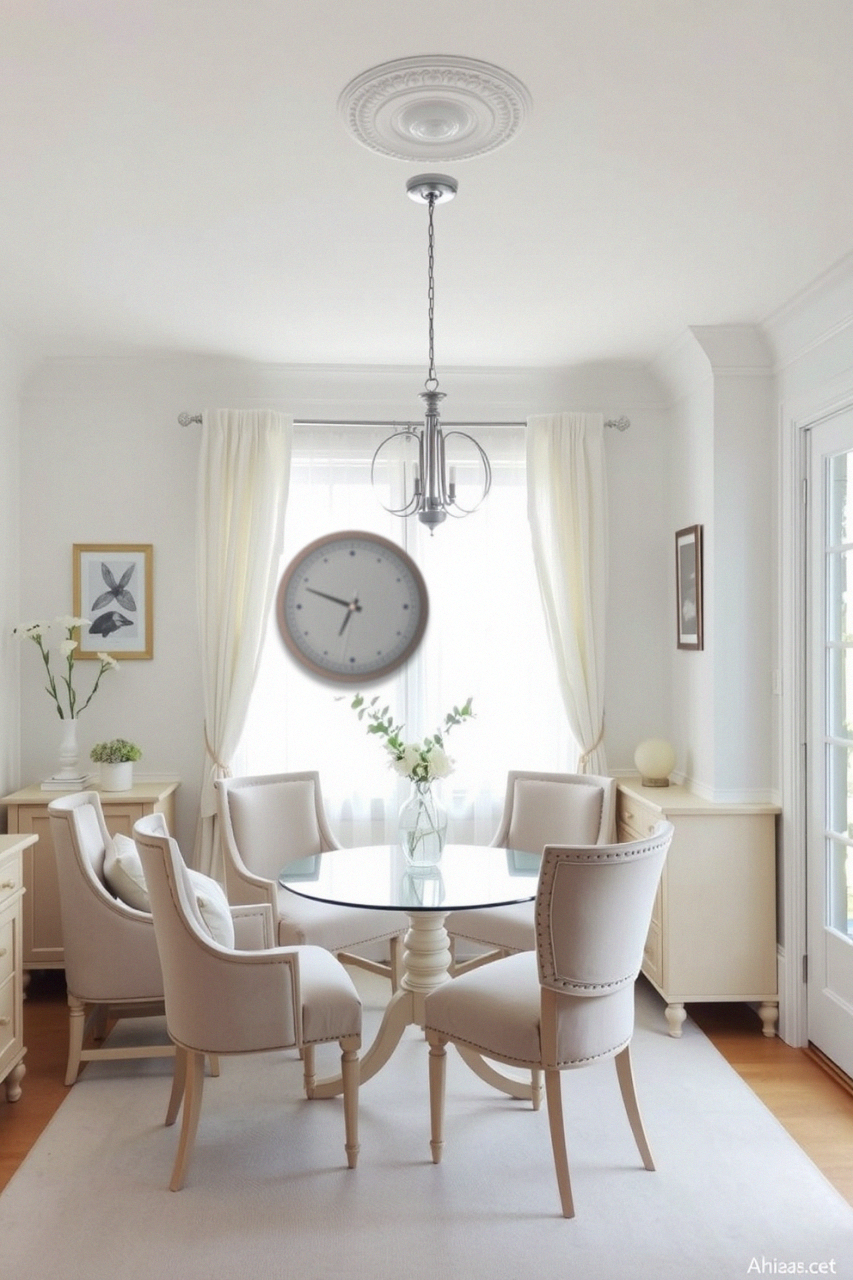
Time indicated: **6:48:32**
